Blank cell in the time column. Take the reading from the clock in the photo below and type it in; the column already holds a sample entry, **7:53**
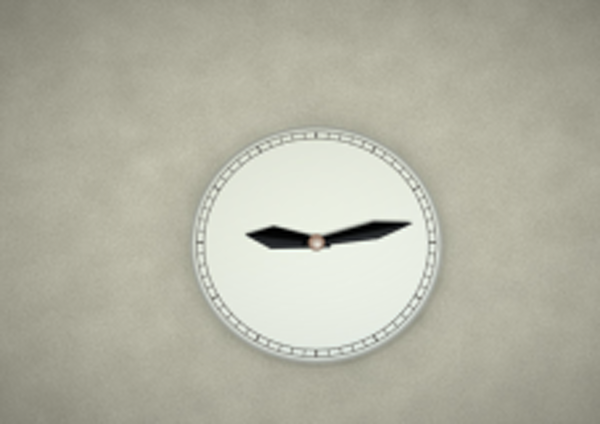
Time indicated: **9:13**
